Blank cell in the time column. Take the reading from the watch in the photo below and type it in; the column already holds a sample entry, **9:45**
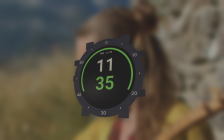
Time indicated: **11:35**
